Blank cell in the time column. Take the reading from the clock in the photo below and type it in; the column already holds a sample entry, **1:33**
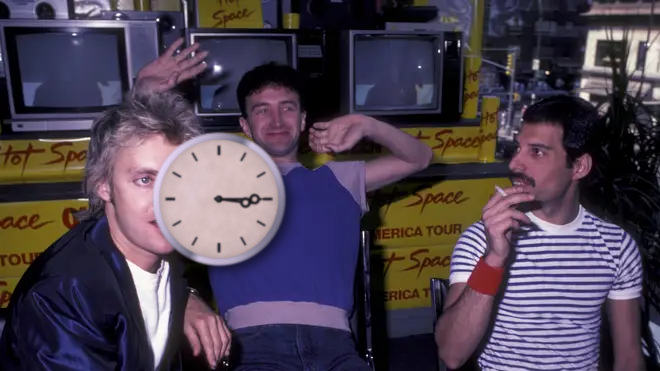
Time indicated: **3:15**
